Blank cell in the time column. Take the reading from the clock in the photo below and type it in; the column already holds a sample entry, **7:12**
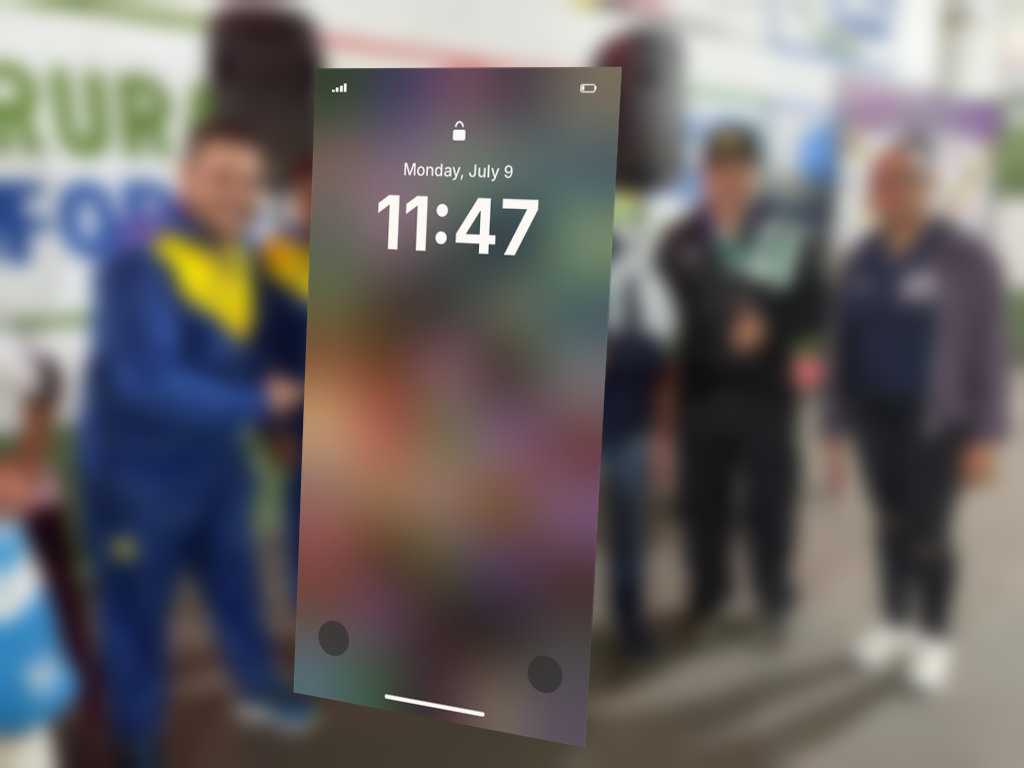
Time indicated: **11:47**
